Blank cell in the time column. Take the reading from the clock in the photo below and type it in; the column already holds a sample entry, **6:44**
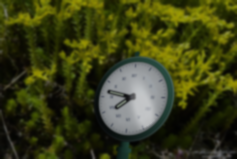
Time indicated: **7:47**
